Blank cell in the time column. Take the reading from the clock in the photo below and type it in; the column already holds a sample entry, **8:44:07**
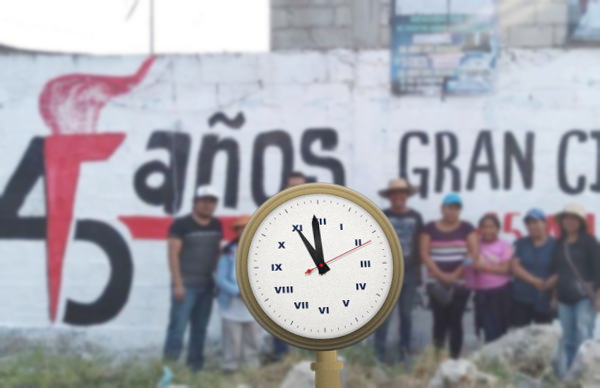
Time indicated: **10:59:11**
